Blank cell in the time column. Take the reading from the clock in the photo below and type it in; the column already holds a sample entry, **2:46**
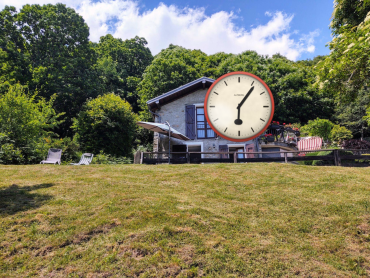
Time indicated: **6:06**
